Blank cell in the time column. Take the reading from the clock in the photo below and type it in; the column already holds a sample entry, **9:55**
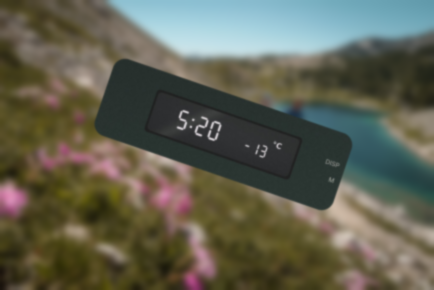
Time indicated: **5:20**
